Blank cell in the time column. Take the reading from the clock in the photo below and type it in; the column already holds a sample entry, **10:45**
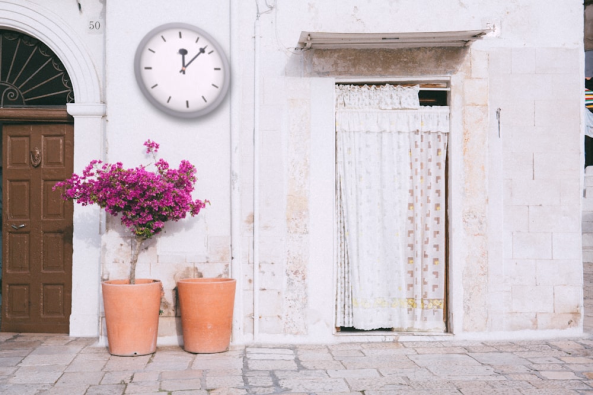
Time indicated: **12:08**
